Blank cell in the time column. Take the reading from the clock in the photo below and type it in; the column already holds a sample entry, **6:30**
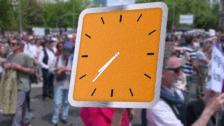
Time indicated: **7:37**
